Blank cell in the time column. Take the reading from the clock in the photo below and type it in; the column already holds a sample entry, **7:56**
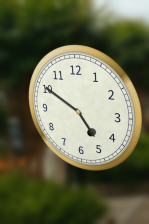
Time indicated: **4:50**
